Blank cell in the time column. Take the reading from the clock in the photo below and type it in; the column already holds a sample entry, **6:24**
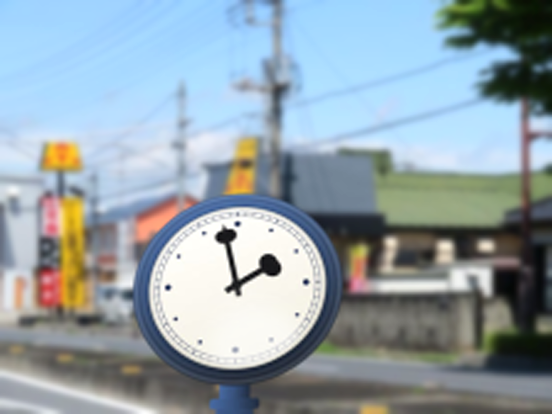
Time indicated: **1:58**
